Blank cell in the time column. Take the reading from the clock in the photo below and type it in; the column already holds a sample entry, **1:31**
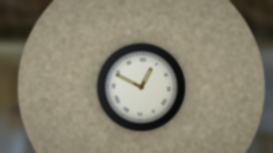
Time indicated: **12:49**
